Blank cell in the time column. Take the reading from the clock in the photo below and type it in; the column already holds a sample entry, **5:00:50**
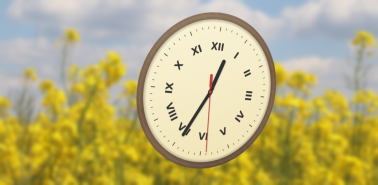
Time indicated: **12:34:29**
